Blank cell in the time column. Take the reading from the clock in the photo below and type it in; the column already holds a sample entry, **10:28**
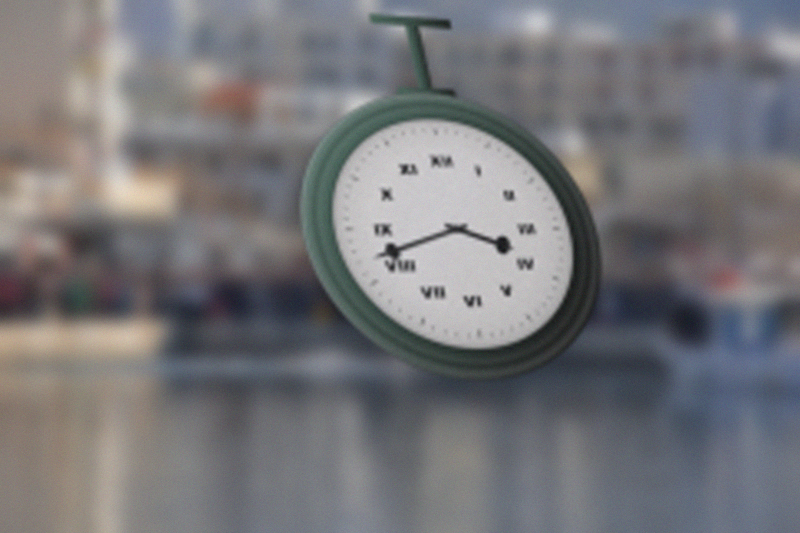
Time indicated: **3:42**
